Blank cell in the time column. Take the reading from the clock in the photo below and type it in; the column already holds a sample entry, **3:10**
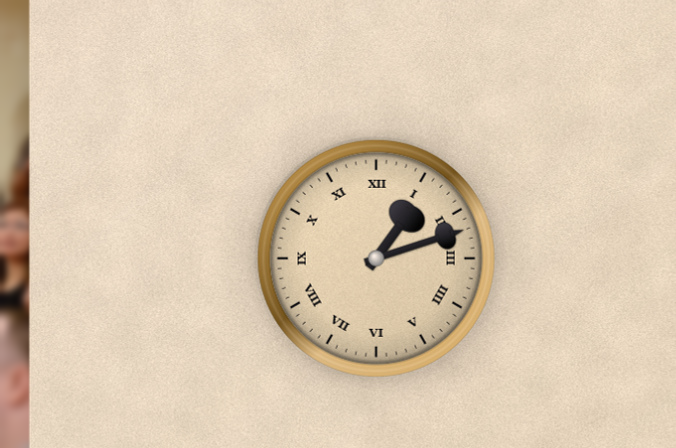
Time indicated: **1:12**
